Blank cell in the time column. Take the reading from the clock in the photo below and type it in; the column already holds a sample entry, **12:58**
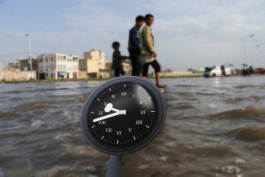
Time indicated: **9:42**
